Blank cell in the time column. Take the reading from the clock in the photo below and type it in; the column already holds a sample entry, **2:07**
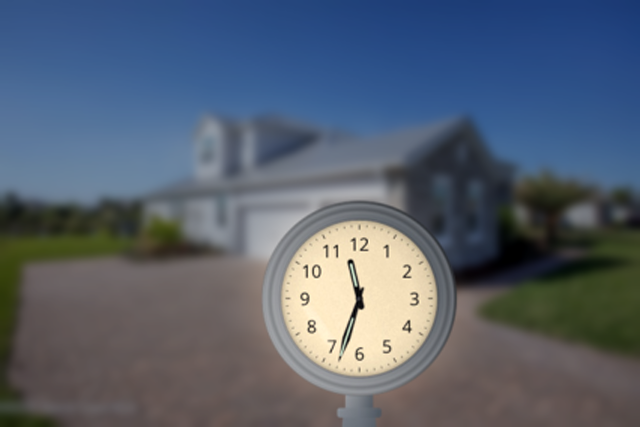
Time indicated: **11:33**
